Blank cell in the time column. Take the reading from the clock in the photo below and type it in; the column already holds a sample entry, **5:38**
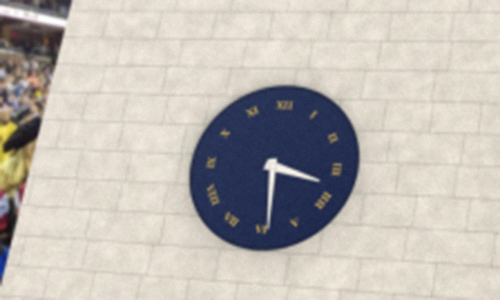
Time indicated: **3:29**
